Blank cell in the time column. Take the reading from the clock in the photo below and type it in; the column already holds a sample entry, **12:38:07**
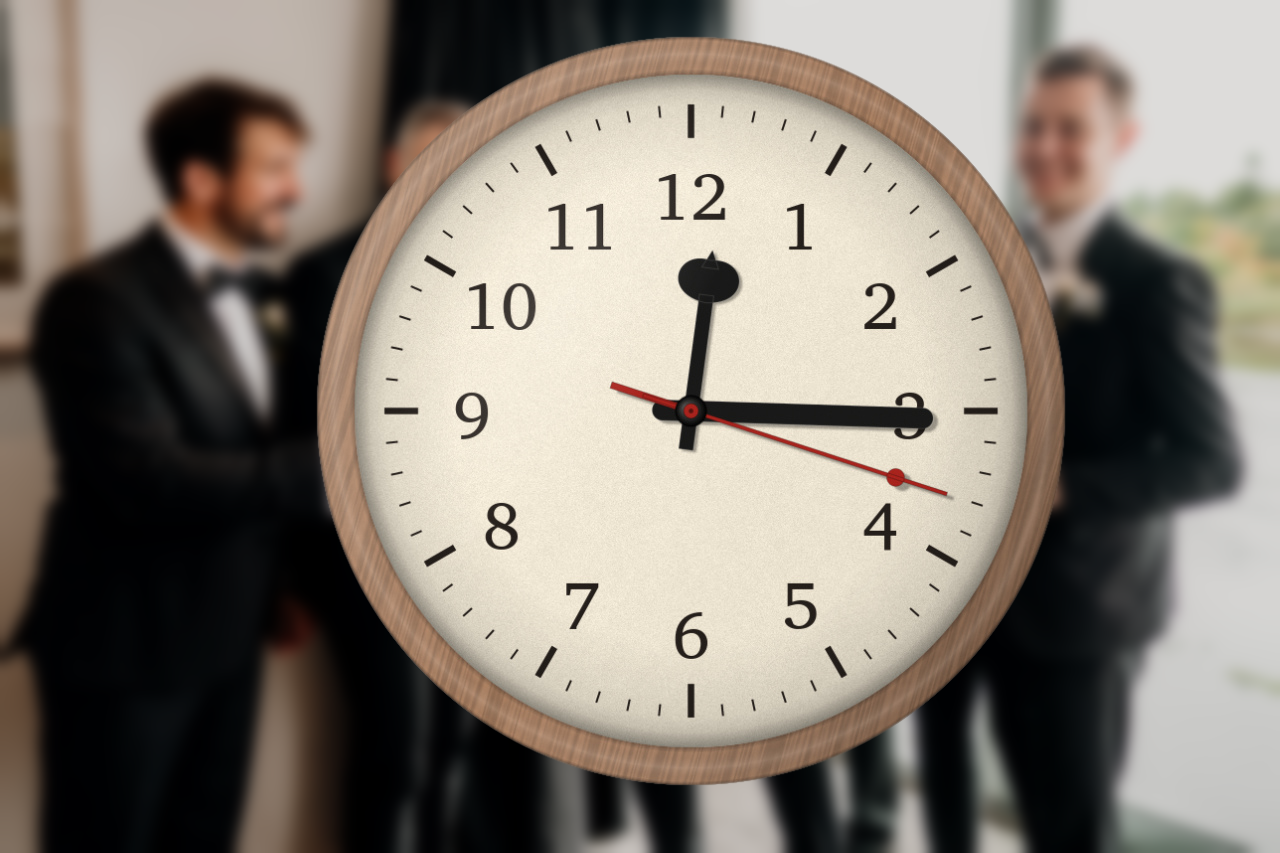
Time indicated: **12:15:18**
